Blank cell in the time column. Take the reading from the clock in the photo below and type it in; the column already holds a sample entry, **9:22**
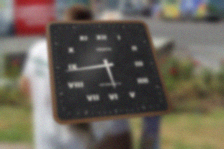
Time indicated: **5:44**
